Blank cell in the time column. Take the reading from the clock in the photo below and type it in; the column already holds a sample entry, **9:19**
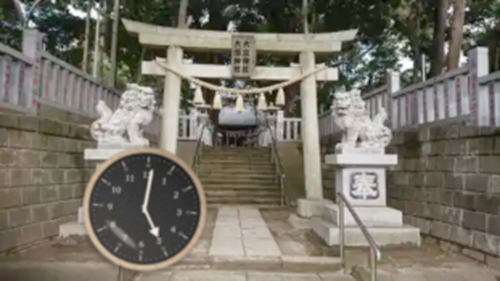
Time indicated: **5:01**
